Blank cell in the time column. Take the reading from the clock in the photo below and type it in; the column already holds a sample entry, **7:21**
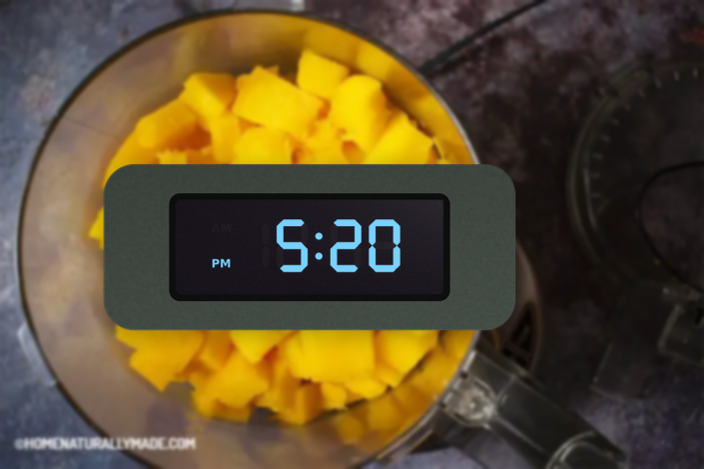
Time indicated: **5:20**
